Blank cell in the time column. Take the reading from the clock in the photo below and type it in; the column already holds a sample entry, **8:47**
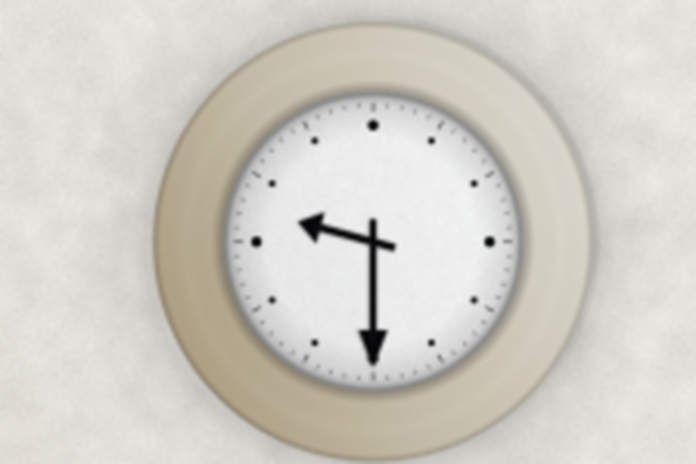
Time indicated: **9:30**
